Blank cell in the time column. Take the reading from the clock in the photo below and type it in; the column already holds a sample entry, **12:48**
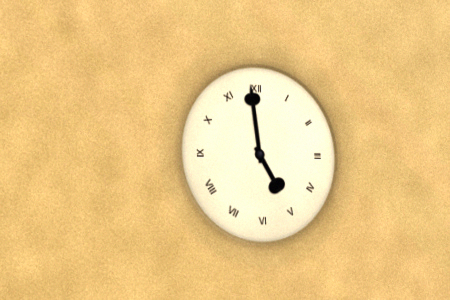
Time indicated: **4:59**
